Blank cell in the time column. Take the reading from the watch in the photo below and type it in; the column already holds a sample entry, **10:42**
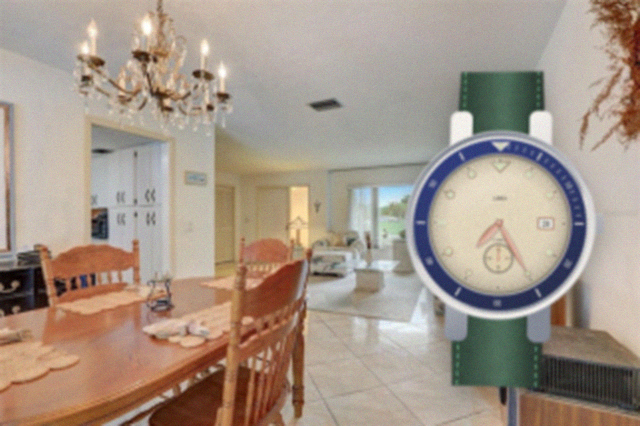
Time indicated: **7:25**
